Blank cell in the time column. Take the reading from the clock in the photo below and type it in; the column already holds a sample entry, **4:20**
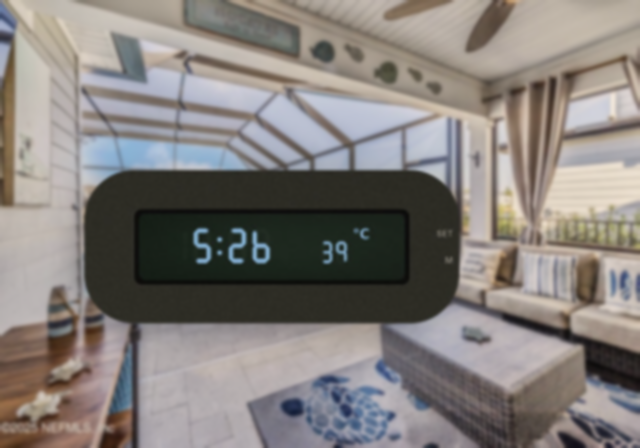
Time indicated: **5:26**
